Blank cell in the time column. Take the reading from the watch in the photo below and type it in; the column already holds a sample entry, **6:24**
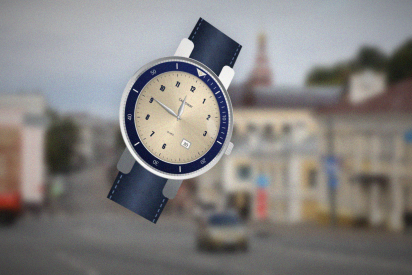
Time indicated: **11:46**
